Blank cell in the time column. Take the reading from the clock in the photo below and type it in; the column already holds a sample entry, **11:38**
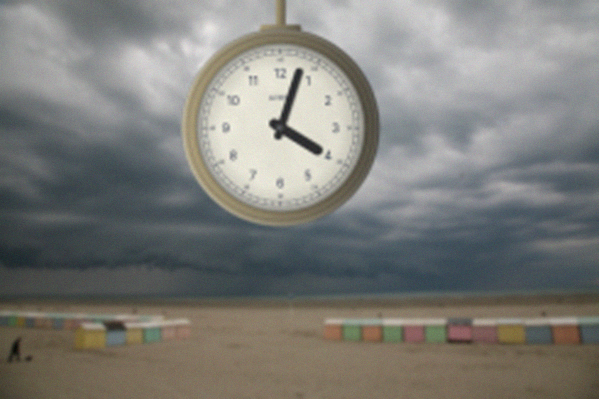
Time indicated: **4:03**
